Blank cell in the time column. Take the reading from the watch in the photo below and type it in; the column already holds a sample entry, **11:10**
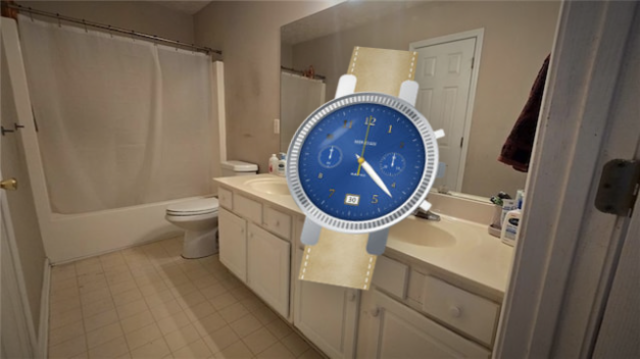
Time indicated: **4:22**
